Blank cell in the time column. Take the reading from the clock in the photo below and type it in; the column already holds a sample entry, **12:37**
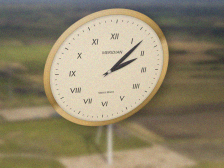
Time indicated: **2:07**
